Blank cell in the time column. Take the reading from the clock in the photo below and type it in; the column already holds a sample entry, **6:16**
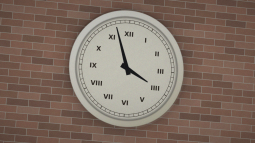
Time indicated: **3:57**
